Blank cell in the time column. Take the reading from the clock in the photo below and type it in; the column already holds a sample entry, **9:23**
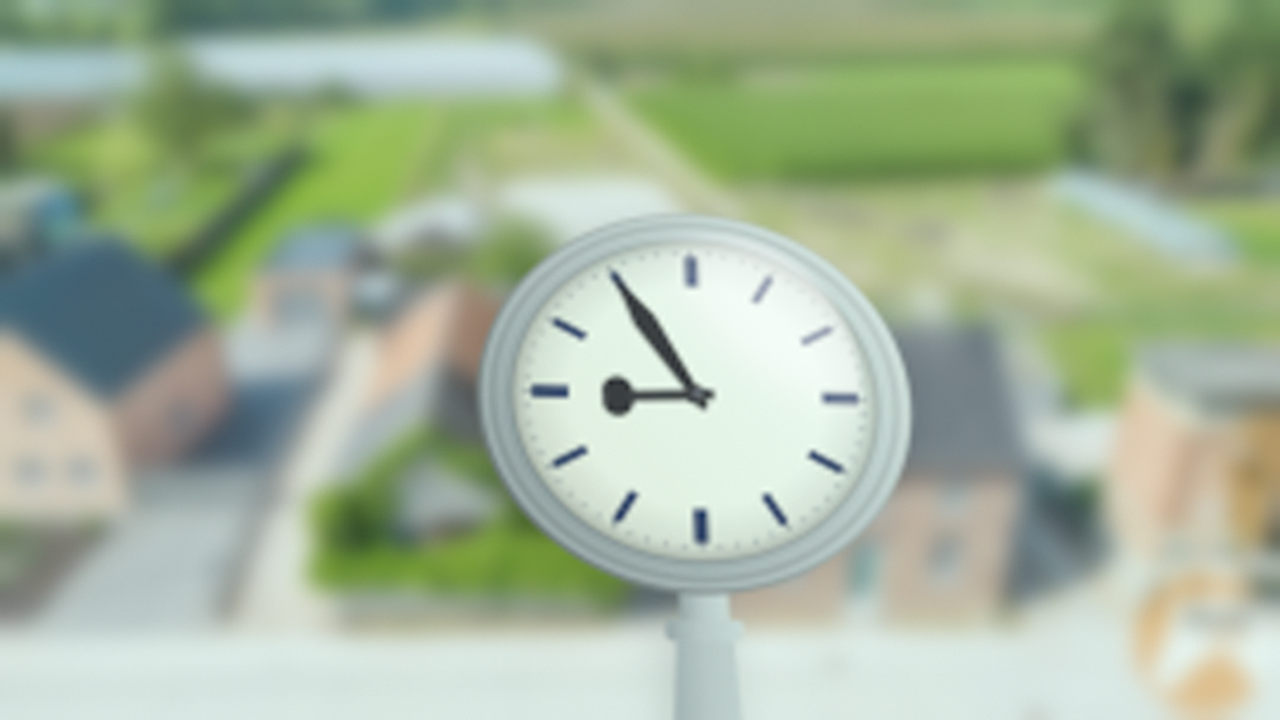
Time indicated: **8:55**
